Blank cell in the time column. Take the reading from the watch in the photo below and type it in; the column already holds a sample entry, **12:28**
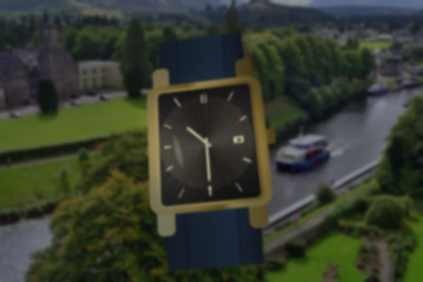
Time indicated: **10:30**
